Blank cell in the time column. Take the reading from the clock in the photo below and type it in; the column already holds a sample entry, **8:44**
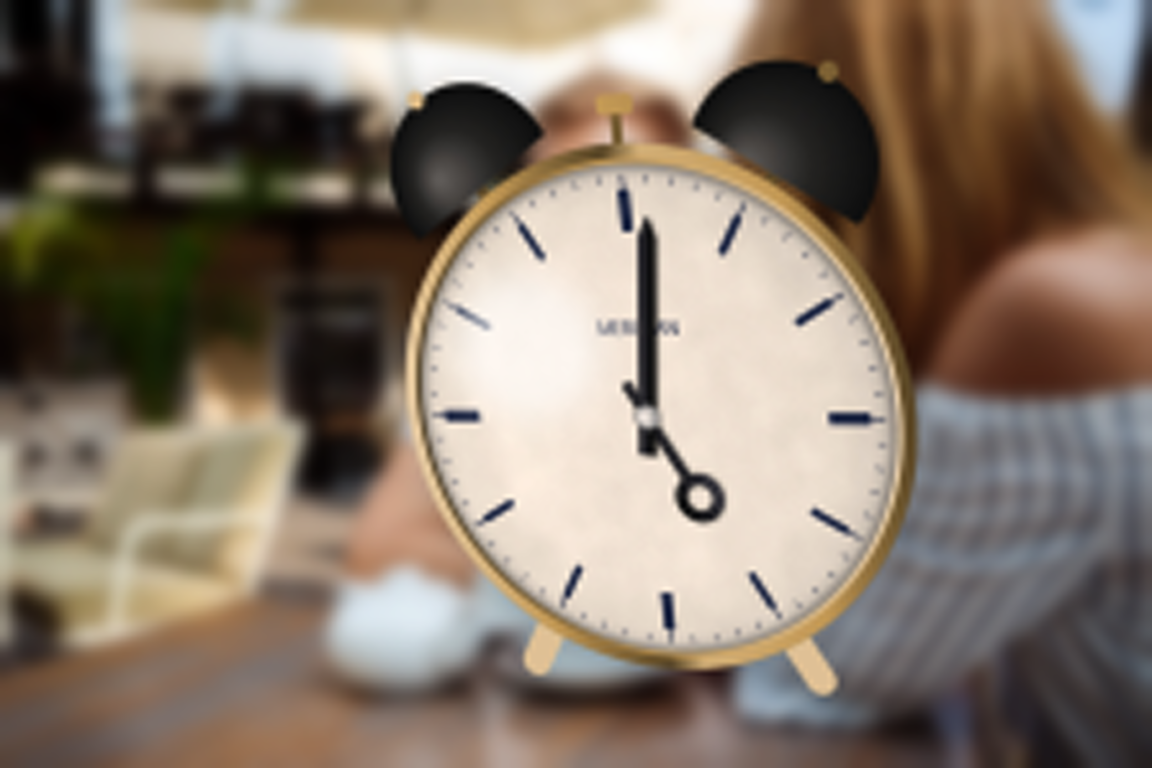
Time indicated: **5:01**
